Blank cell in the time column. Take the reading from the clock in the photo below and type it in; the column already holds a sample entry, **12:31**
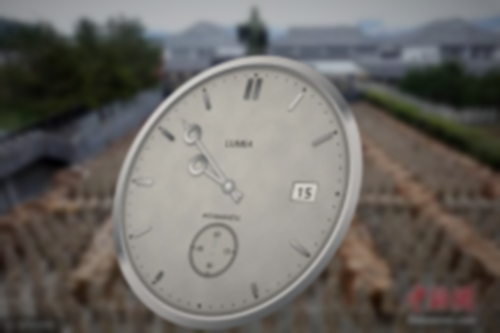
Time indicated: **9:52**
